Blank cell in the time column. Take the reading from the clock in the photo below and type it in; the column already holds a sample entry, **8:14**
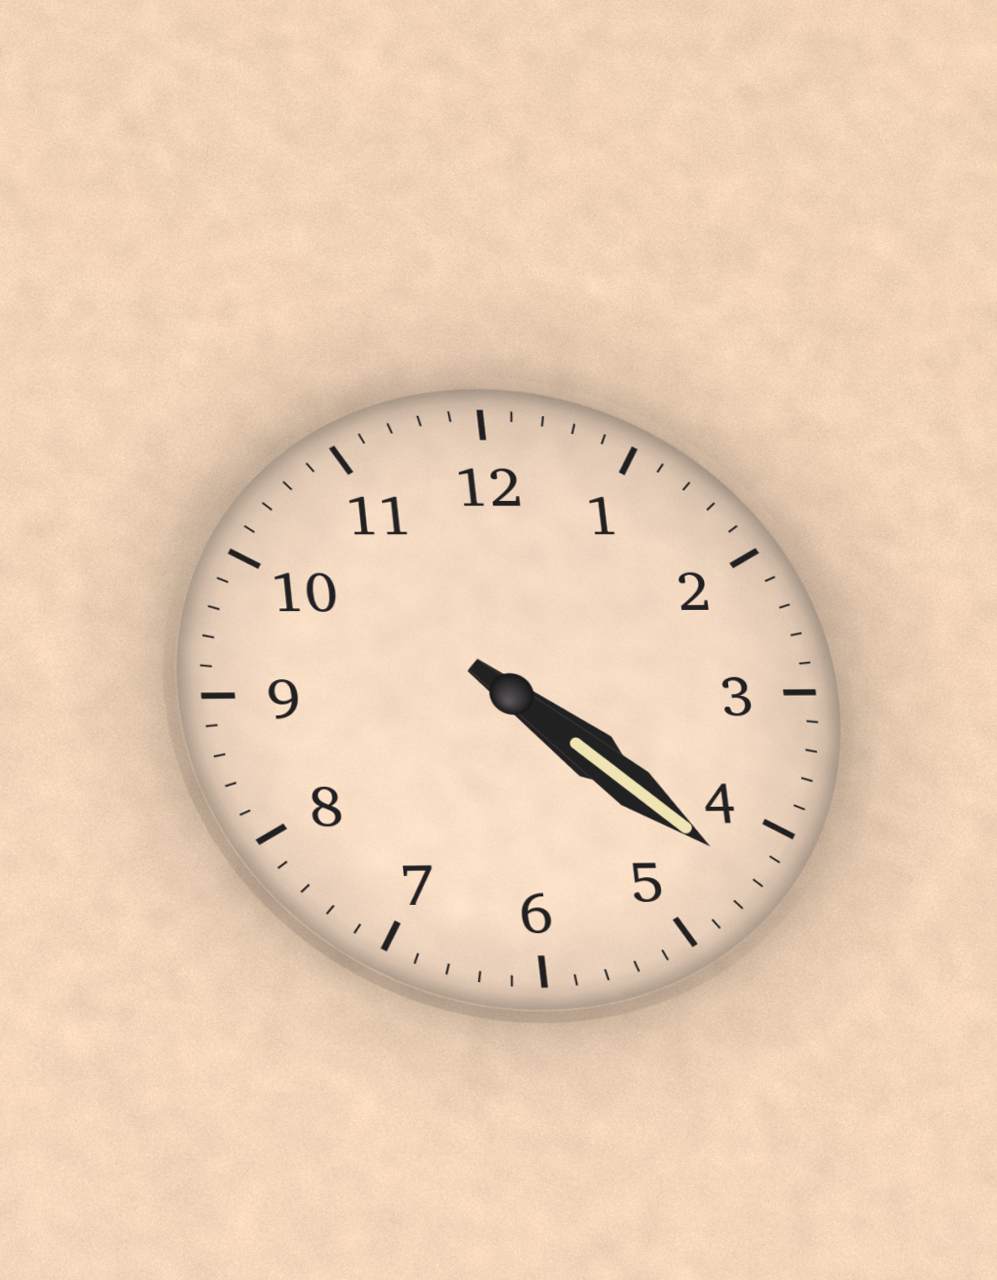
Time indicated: **4:22**
